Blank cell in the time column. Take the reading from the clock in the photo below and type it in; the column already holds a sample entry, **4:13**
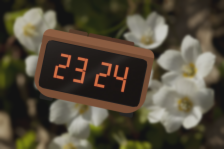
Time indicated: **23:24**
